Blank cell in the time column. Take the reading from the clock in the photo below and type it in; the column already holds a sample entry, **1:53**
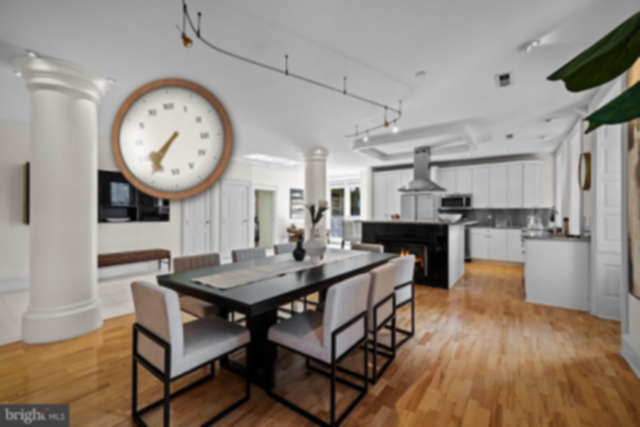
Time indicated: **7:36**
